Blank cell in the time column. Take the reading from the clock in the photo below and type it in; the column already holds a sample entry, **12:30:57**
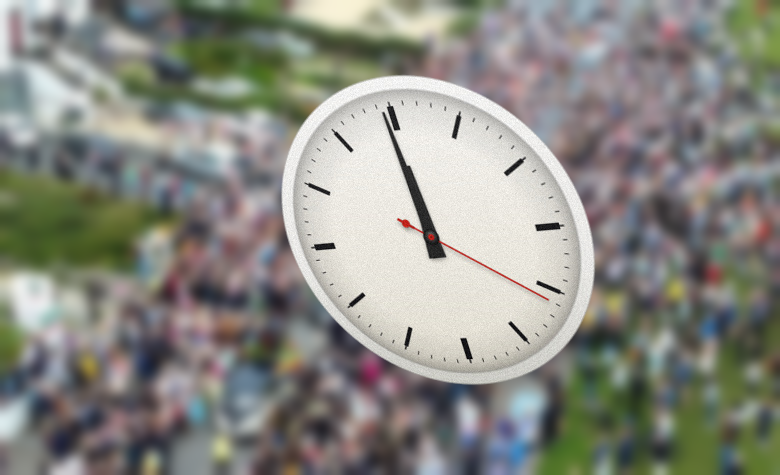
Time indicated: **11:59:21**
